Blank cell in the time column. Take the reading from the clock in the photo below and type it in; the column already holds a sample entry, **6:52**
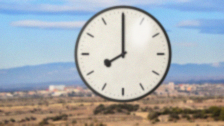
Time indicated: **8:00**
